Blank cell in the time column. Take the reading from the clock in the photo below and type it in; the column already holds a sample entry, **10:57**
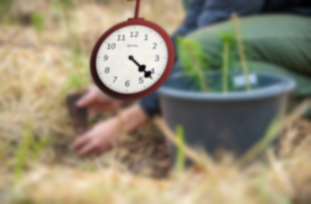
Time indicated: **4:22**
